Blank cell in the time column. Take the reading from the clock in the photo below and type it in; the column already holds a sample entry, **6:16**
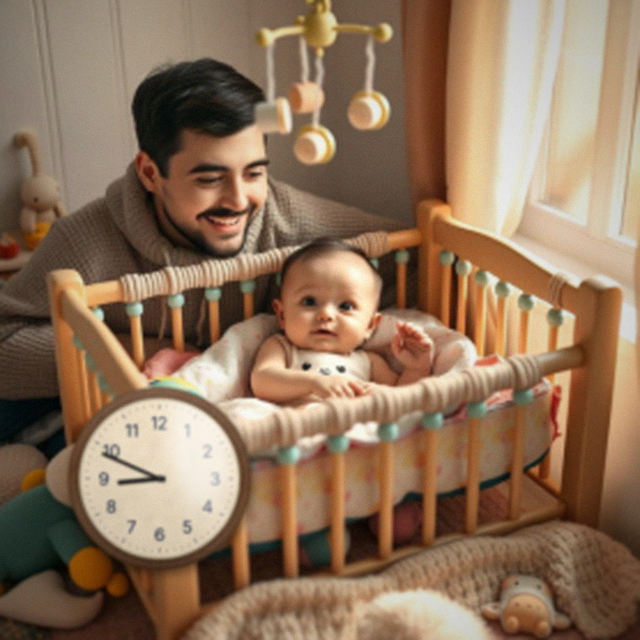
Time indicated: **8:49**
